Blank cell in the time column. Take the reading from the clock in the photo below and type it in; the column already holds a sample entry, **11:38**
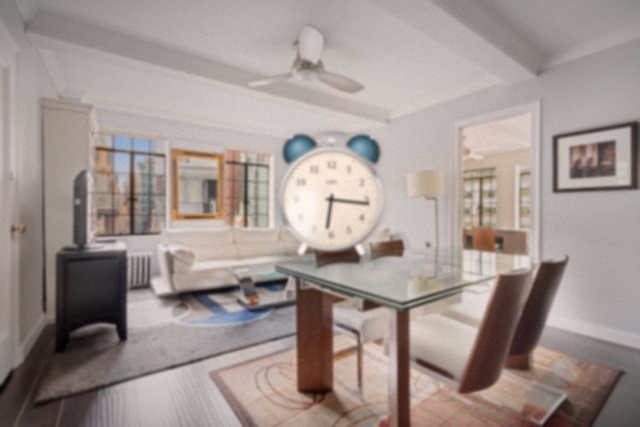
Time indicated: **6:16**
